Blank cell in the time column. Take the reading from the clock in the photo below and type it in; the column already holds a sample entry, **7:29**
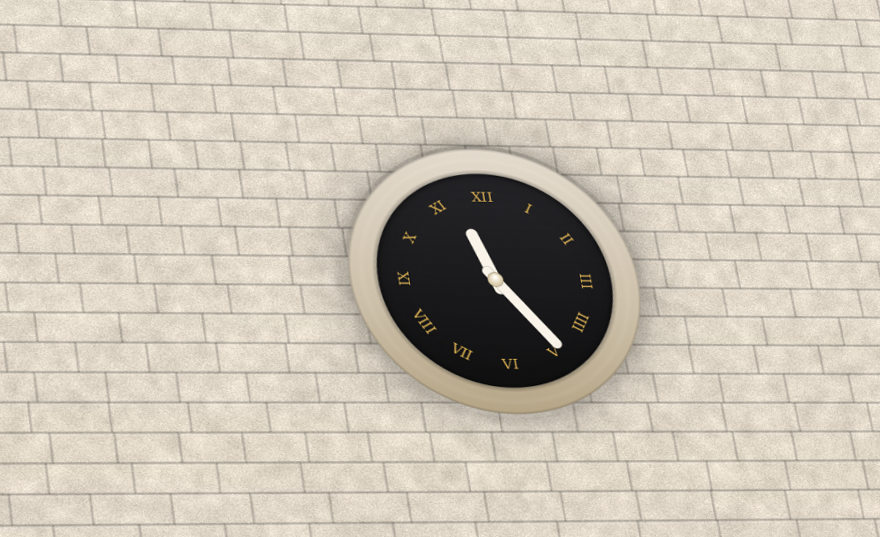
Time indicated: **11:24**
